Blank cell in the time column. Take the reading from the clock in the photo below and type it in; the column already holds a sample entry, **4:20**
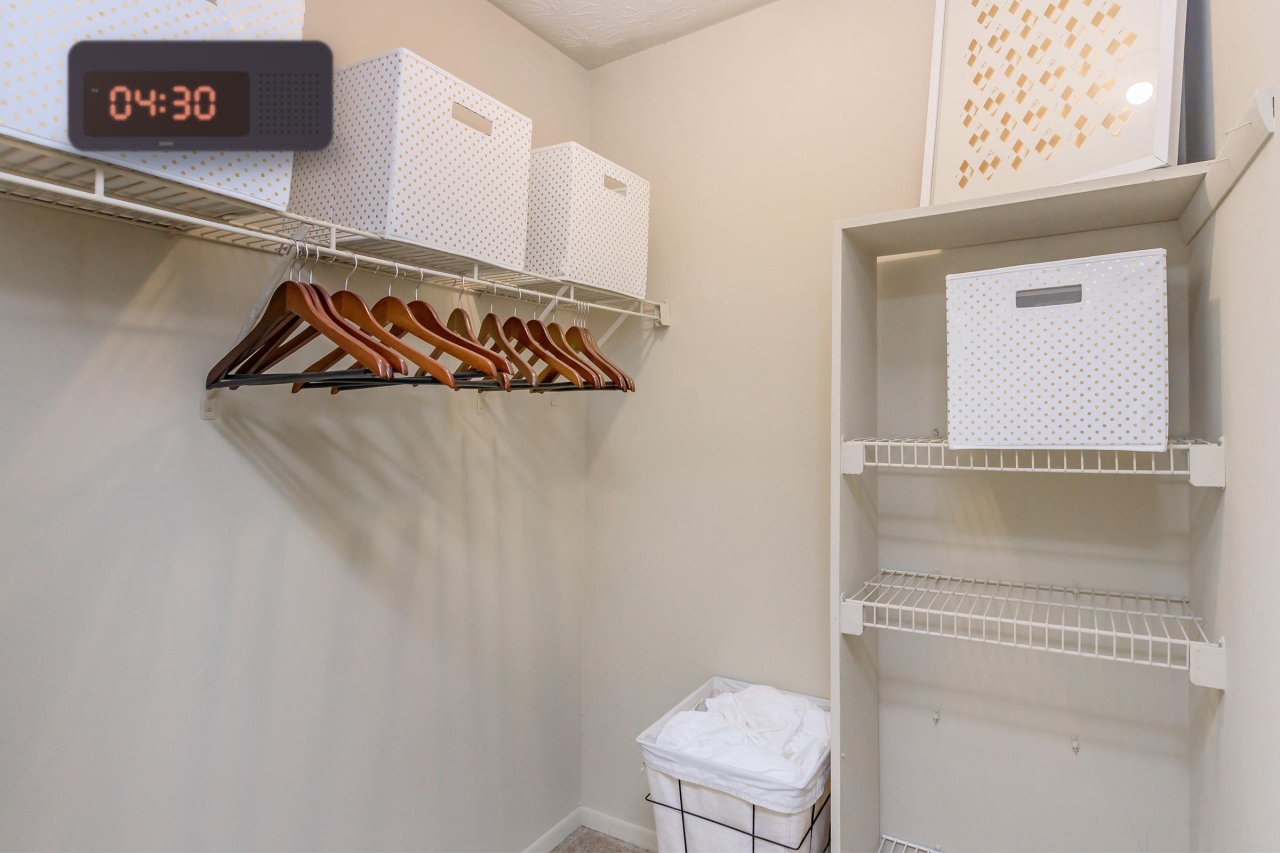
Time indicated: **4:30**
